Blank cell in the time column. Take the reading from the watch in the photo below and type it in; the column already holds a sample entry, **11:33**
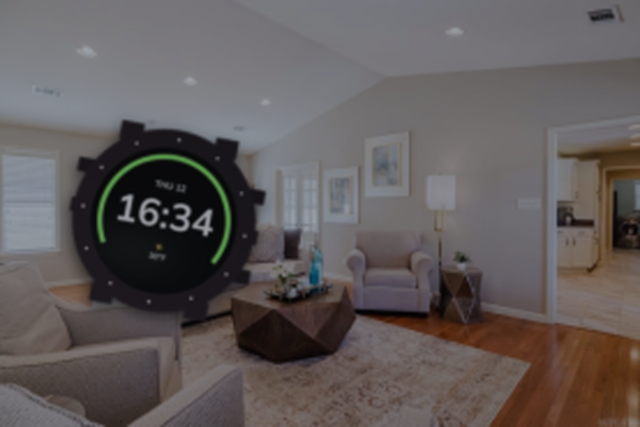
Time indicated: **16:34**
